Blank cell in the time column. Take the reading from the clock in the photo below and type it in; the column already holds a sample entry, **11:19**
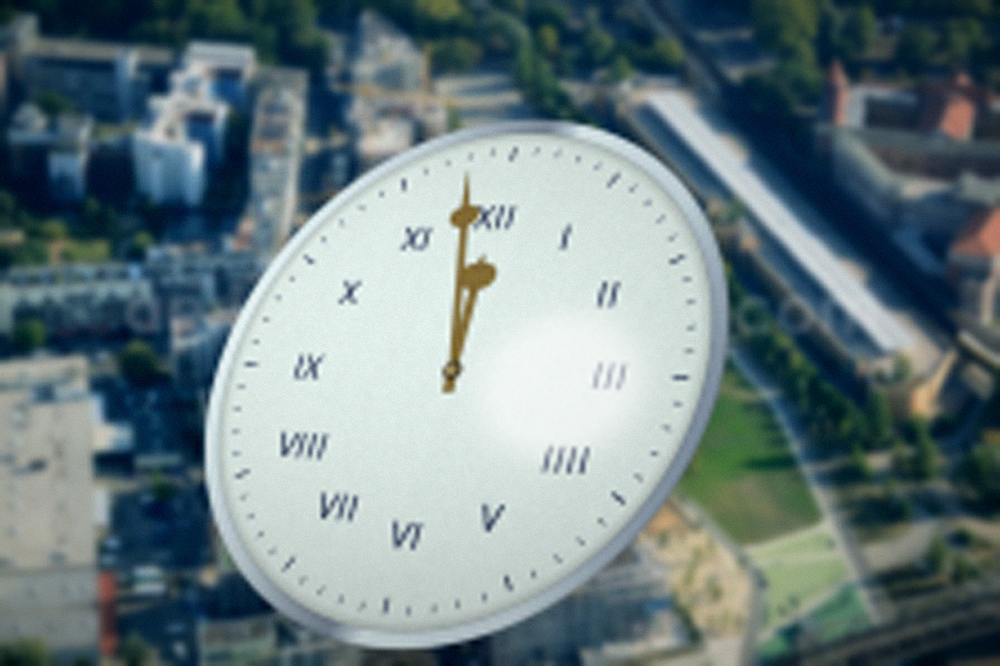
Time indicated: **11:58**
